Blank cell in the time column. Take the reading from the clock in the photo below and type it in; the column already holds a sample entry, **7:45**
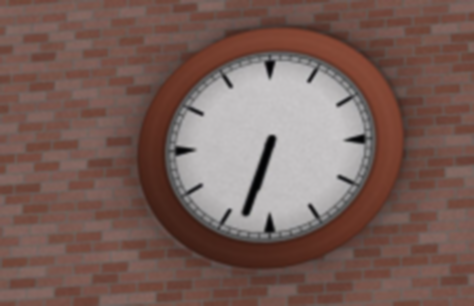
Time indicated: **6:33**
